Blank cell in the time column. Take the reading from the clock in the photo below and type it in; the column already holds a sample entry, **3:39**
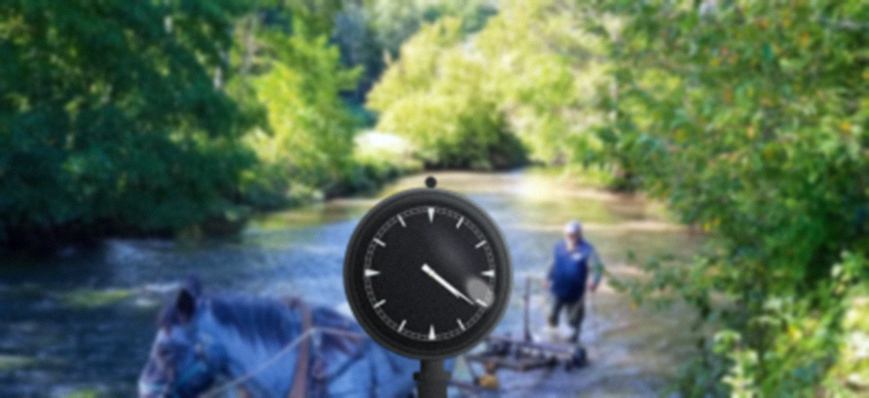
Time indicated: **4:21**
